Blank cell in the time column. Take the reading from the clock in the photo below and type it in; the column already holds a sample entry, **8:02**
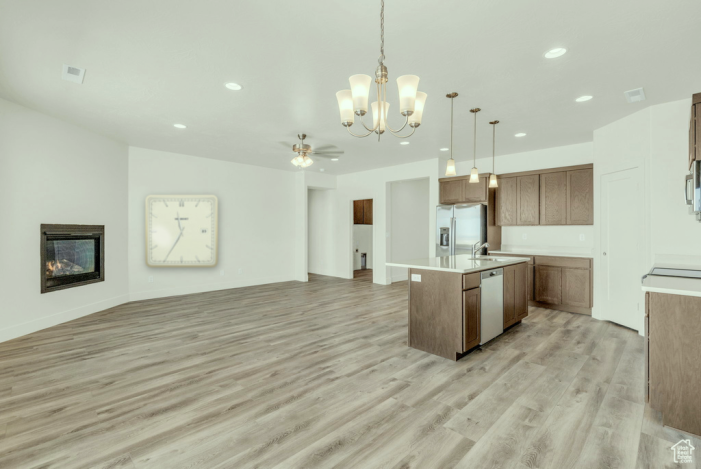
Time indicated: **11:35**
